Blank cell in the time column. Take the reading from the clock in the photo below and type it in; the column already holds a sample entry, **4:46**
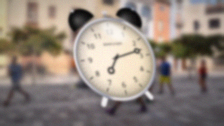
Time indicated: **7:13**
